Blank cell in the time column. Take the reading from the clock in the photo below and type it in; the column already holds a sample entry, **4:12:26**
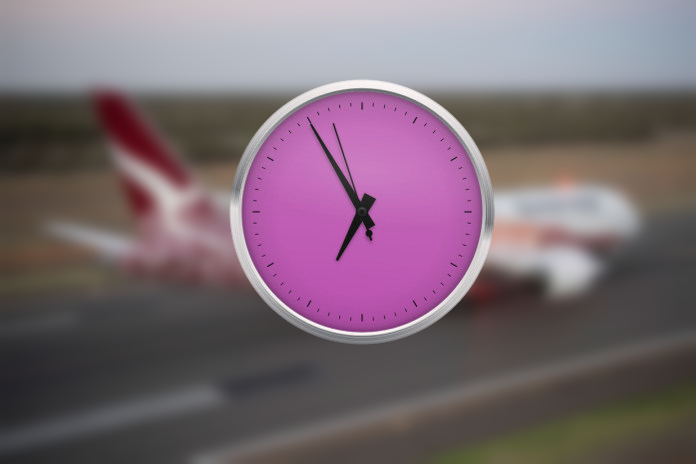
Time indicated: **6:54:57**
